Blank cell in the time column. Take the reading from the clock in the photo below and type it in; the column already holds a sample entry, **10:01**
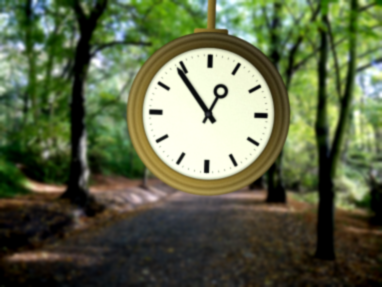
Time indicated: **12:54**
